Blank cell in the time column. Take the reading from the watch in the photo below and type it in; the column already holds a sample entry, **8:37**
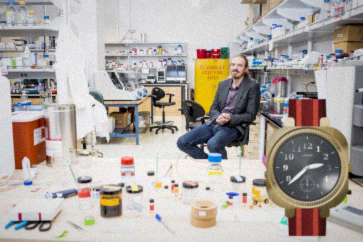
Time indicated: **2:38**
